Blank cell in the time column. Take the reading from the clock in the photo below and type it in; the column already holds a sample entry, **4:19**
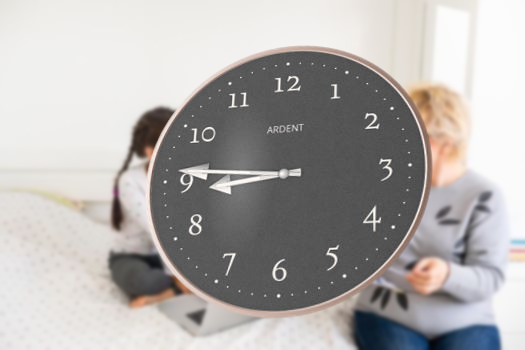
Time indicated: **8:46**
